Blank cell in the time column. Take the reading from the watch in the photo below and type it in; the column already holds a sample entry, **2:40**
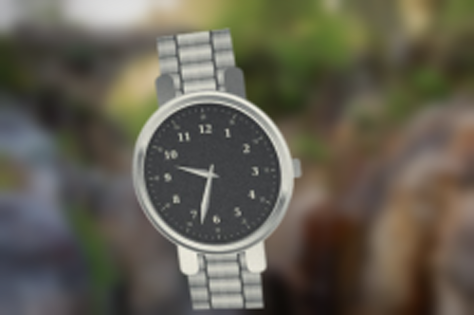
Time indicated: **9:33**
